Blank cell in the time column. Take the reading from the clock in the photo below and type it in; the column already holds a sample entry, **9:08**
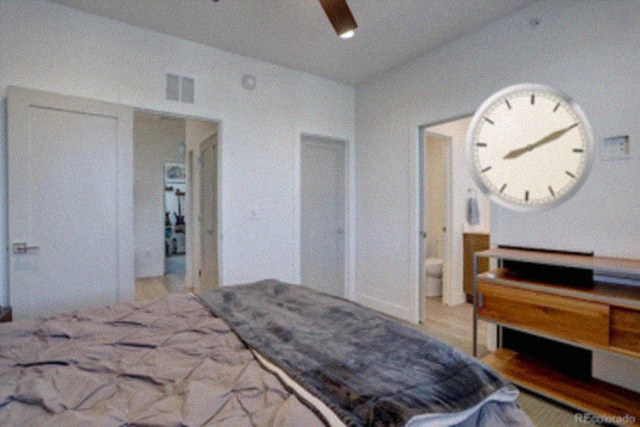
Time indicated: **8:10**
